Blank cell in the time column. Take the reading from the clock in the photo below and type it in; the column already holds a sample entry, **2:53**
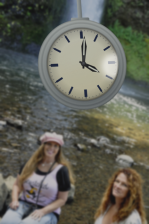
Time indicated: **4:01**
